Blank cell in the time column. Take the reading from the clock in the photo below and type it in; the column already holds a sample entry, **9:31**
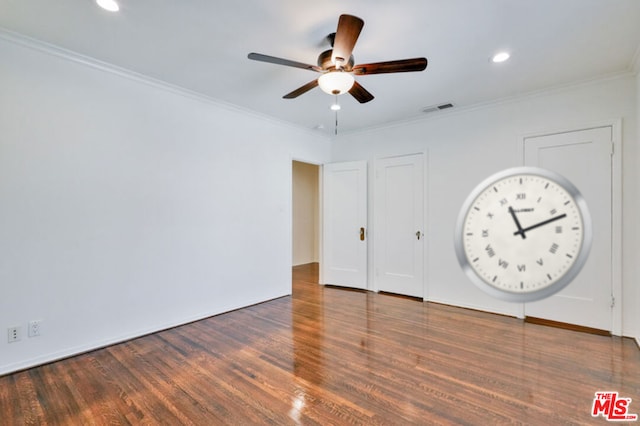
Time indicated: **11:12**
